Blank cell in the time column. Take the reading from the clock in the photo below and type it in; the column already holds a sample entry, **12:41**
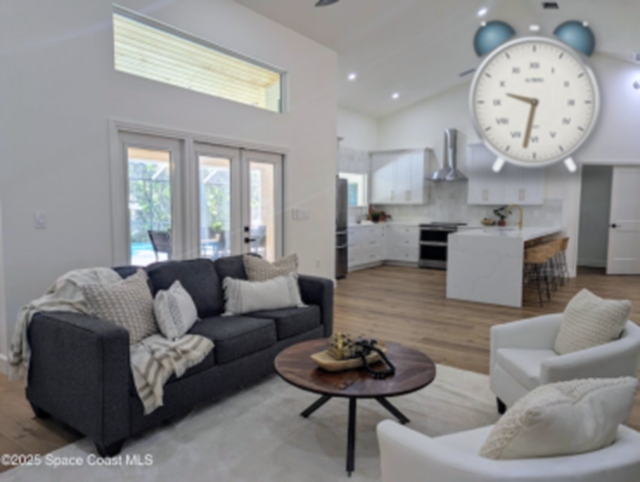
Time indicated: **9:32**
